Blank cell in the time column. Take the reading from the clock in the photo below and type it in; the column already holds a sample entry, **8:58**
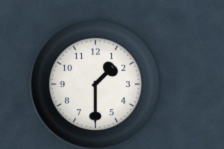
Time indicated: **1:30**
